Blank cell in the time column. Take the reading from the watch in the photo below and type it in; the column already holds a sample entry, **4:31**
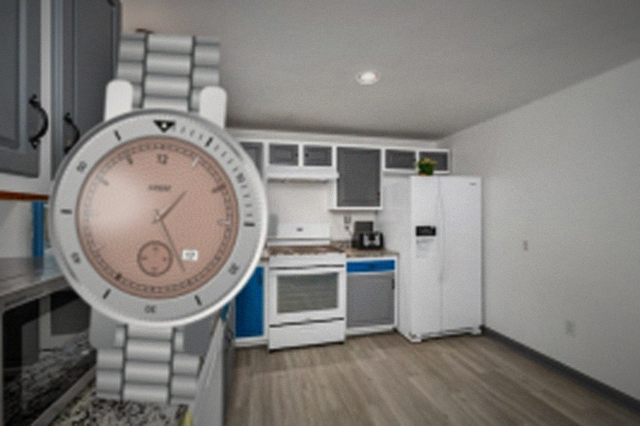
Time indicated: **1:25**
